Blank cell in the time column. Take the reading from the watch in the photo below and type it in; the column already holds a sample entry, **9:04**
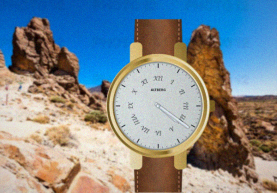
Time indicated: **4:21**
